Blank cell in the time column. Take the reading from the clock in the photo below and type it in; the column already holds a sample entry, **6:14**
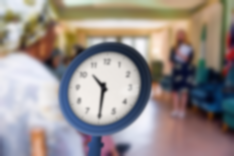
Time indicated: **10:30**
